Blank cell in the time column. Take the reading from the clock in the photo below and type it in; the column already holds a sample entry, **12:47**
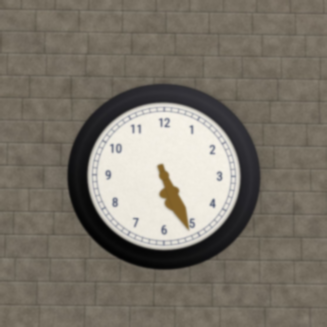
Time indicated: **5:26**
